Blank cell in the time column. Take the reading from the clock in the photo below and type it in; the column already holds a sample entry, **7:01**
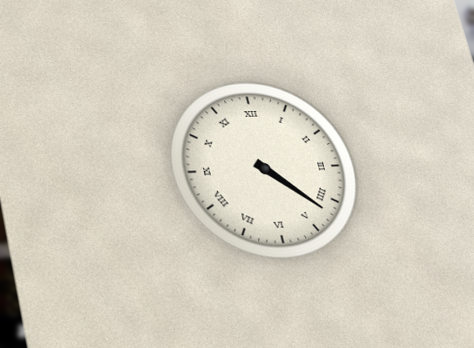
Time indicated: **4:22**
